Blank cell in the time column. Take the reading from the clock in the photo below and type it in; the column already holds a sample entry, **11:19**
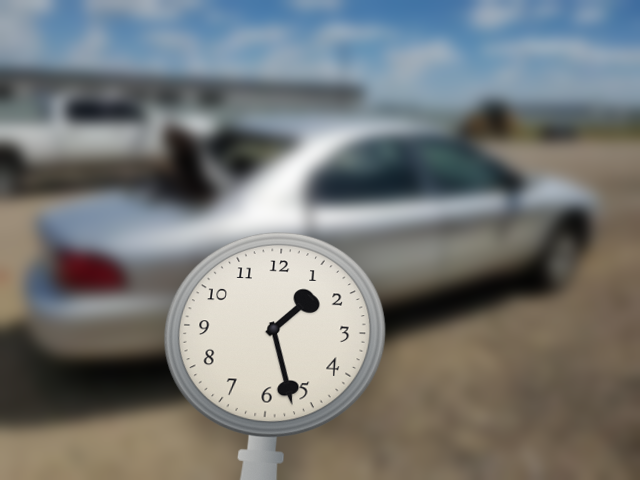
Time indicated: **1:27**
